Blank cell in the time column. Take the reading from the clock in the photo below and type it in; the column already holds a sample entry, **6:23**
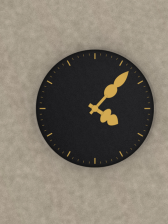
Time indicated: **4:07**
